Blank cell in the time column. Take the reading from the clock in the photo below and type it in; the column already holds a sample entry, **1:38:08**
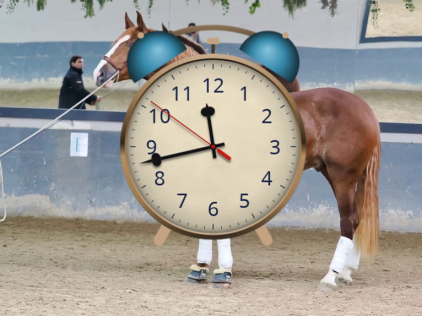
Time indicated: **11:42:51**
